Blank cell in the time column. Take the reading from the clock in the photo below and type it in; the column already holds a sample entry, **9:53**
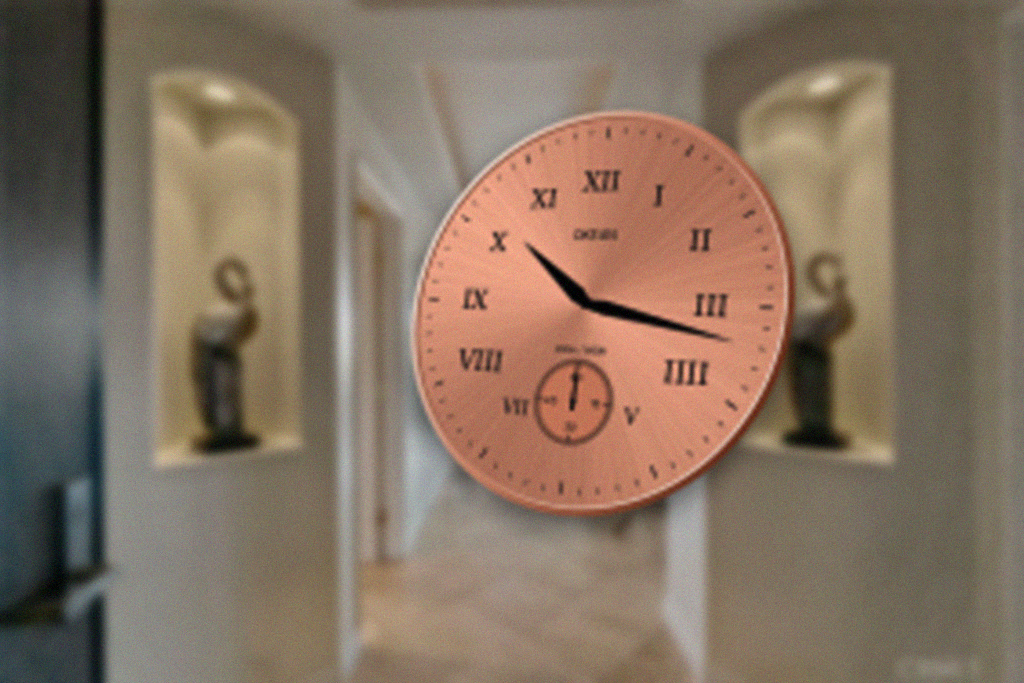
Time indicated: **10:17**
